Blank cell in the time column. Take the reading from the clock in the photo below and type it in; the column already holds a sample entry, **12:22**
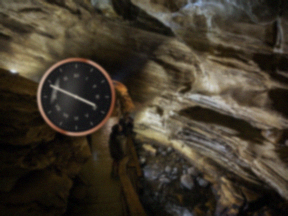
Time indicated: **3:49**
